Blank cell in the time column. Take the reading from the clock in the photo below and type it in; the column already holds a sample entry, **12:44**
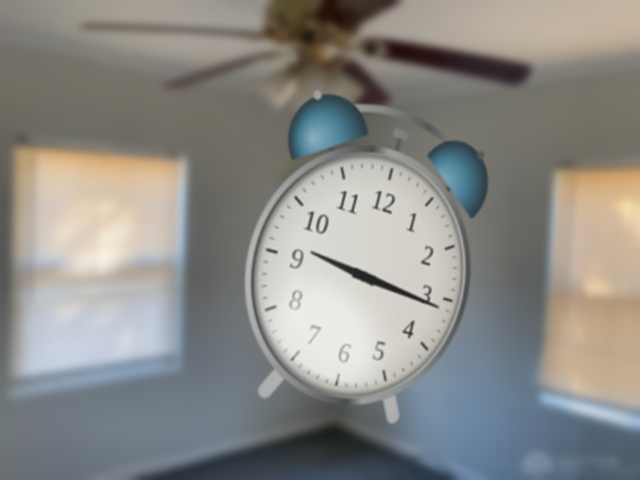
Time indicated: **9:16**
